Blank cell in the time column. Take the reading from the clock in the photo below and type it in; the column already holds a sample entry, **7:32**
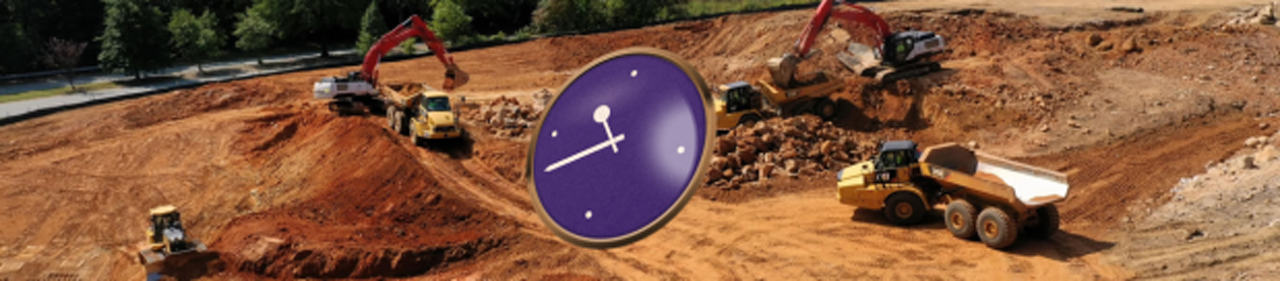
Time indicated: **10:40**
